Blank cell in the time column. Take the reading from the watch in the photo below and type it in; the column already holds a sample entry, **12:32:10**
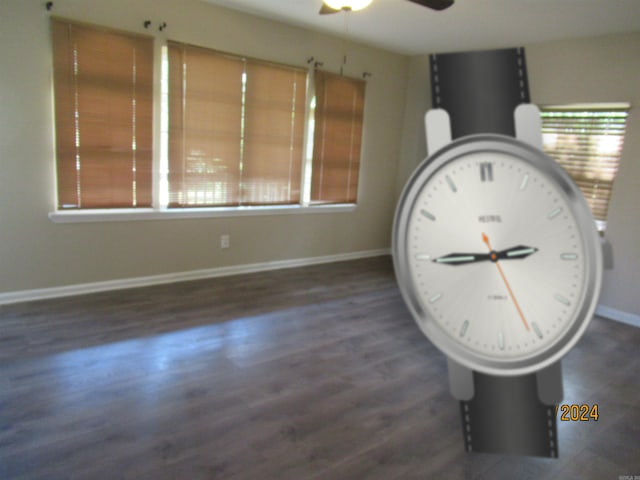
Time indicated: **2:44:26**
